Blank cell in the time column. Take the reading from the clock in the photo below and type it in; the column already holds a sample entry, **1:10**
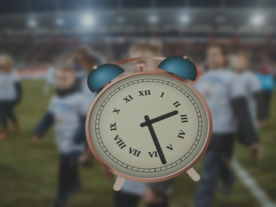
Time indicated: **2:28**
